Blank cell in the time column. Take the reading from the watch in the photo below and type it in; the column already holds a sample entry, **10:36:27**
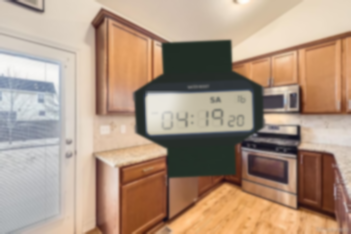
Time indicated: **4:19:20**
